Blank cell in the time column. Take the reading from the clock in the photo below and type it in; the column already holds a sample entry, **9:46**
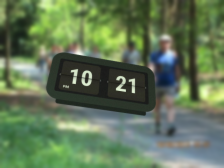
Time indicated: **10:21**
